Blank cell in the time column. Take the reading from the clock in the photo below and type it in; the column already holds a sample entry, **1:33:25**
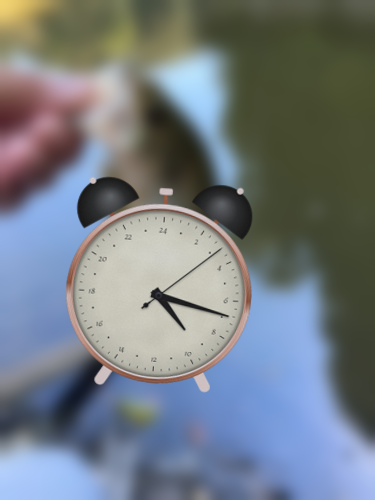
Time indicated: **9:17:08**
